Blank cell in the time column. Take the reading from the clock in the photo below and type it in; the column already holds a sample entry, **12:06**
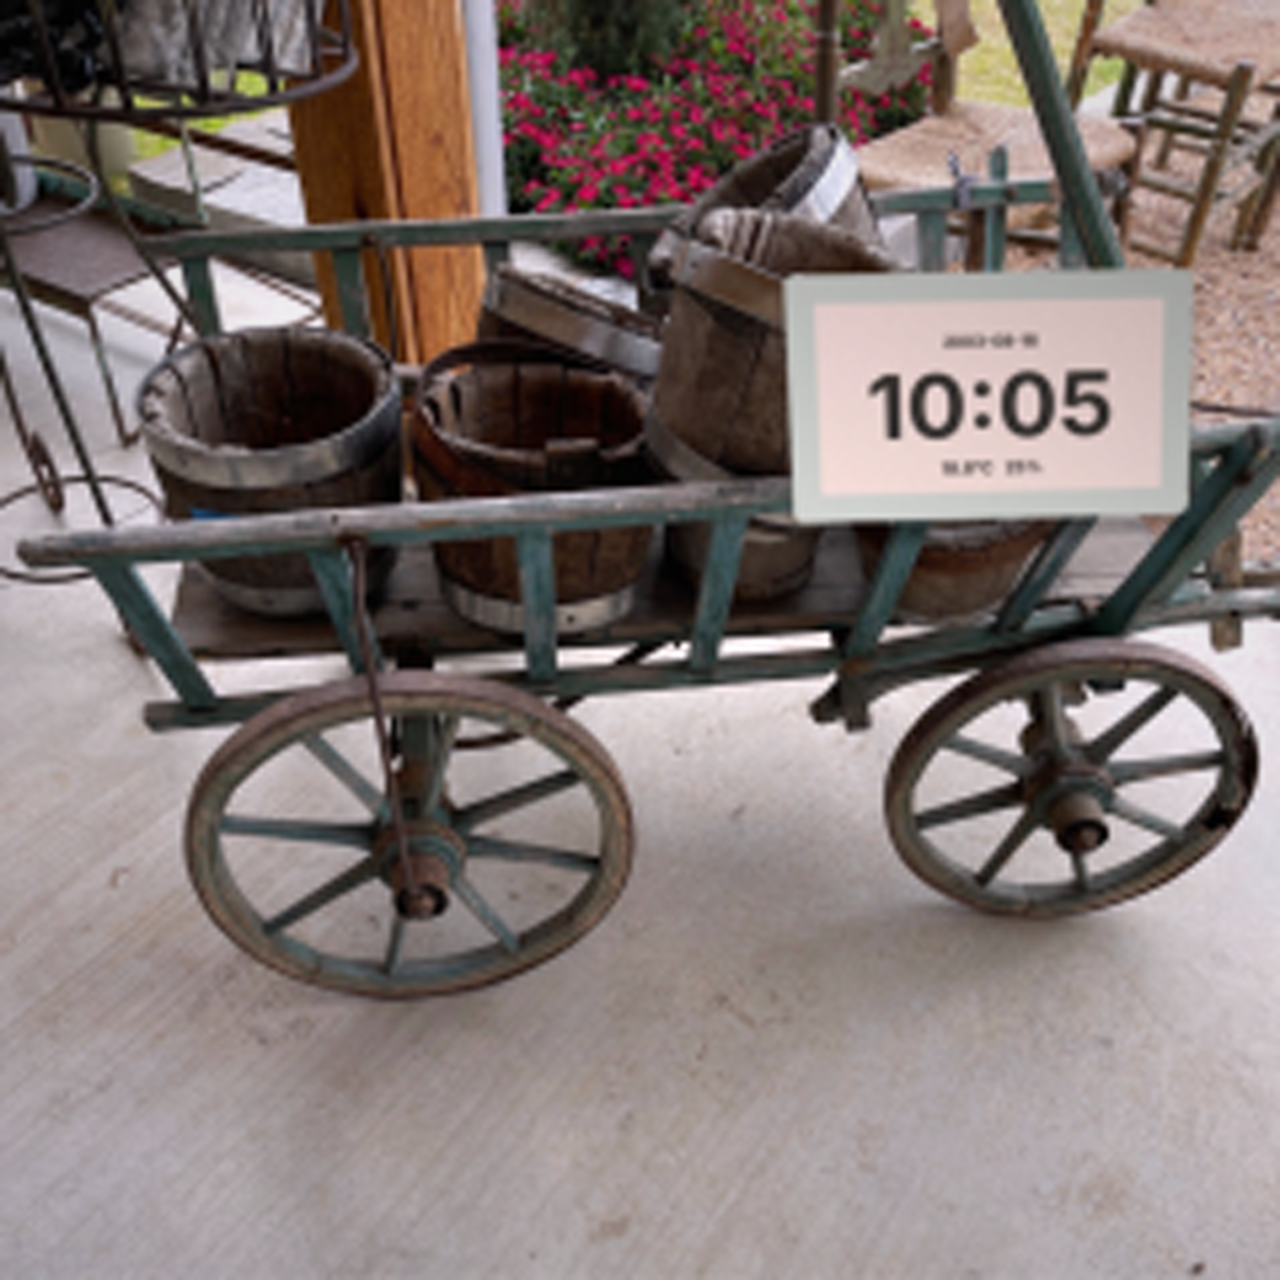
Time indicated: **10:05**
